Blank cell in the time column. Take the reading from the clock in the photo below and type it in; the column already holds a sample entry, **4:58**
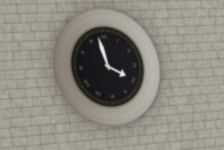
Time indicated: **3:58**
